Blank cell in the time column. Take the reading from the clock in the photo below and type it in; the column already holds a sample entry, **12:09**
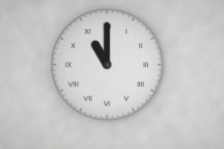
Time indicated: **11:00**
